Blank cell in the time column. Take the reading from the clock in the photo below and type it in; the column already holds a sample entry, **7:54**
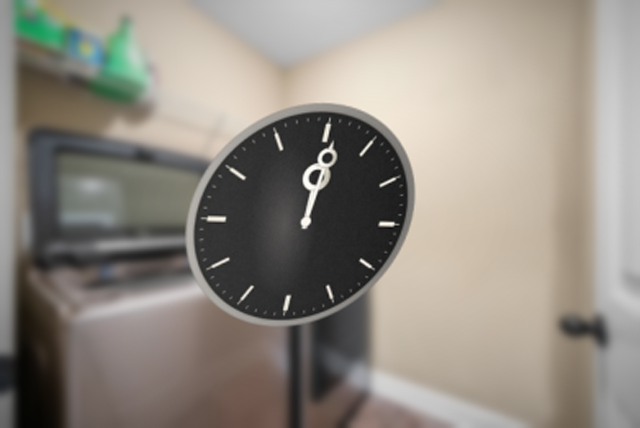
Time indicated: **12:01**
